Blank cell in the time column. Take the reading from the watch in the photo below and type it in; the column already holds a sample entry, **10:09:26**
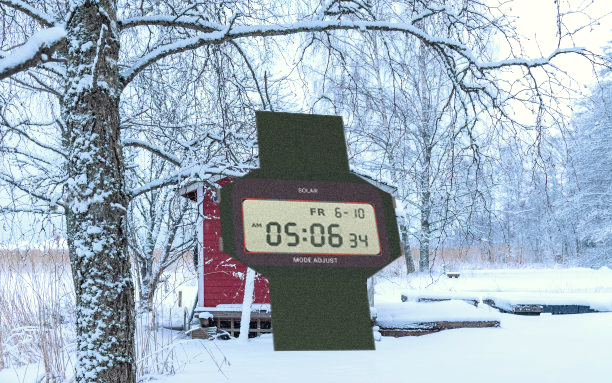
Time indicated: **5:06:34**
